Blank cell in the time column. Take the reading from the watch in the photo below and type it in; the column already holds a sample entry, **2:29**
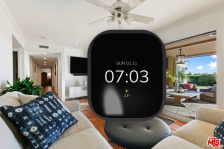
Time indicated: **7:03**
